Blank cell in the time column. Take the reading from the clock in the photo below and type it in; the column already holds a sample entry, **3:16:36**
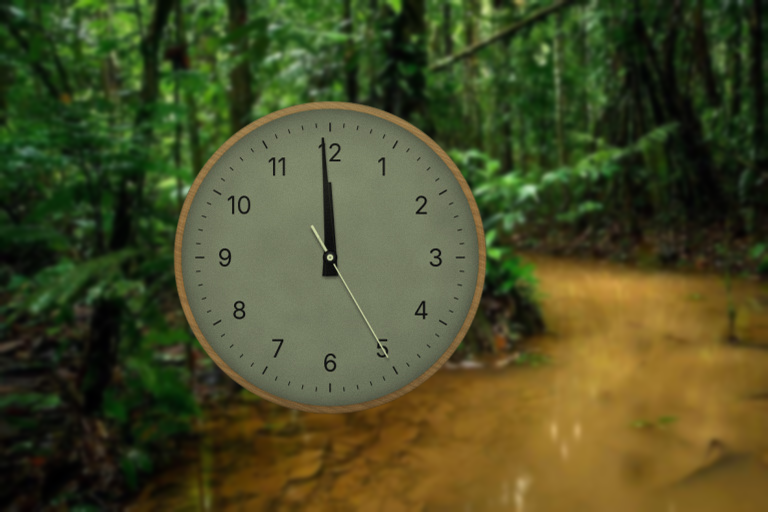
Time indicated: **11:59:25**
